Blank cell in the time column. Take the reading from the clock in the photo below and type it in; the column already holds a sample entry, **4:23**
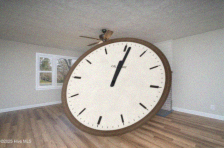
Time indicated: **12:01**
